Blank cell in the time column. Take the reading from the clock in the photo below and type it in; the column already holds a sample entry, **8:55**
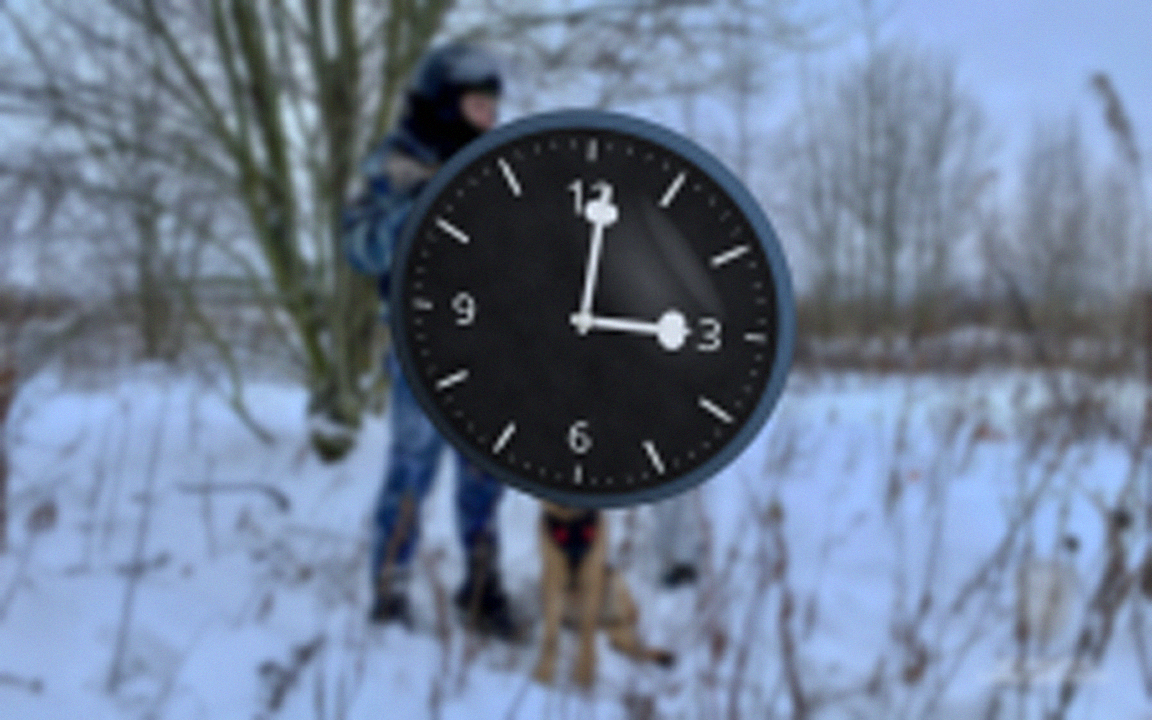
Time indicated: **3:01**
